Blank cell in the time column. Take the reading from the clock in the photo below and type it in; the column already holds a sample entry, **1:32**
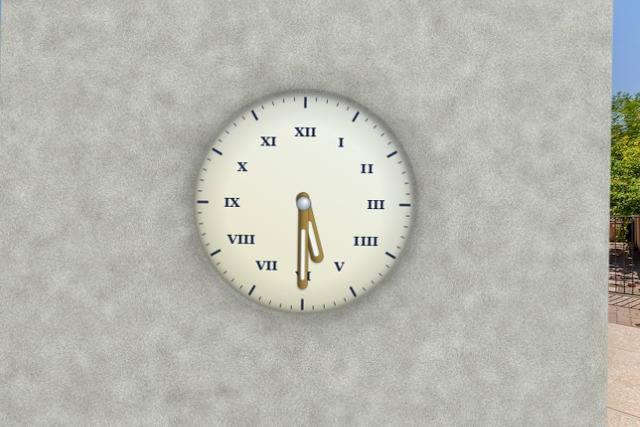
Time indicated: **5:30**
